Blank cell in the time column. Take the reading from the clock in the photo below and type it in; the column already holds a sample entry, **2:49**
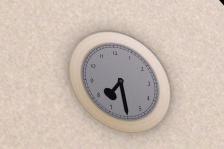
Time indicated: **7:30**
